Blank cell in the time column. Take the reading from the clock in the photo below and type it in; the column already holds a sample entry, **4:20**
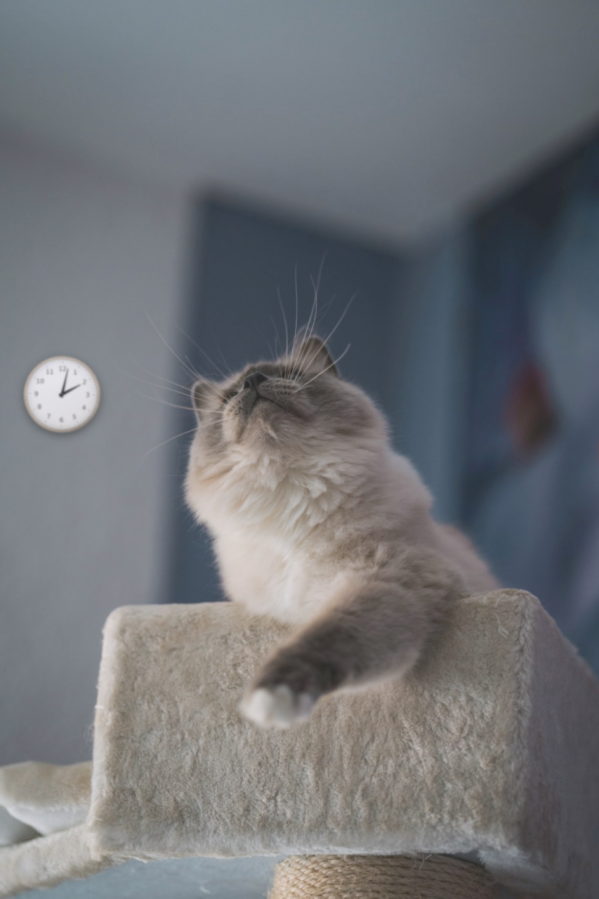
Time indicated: **2:02**
